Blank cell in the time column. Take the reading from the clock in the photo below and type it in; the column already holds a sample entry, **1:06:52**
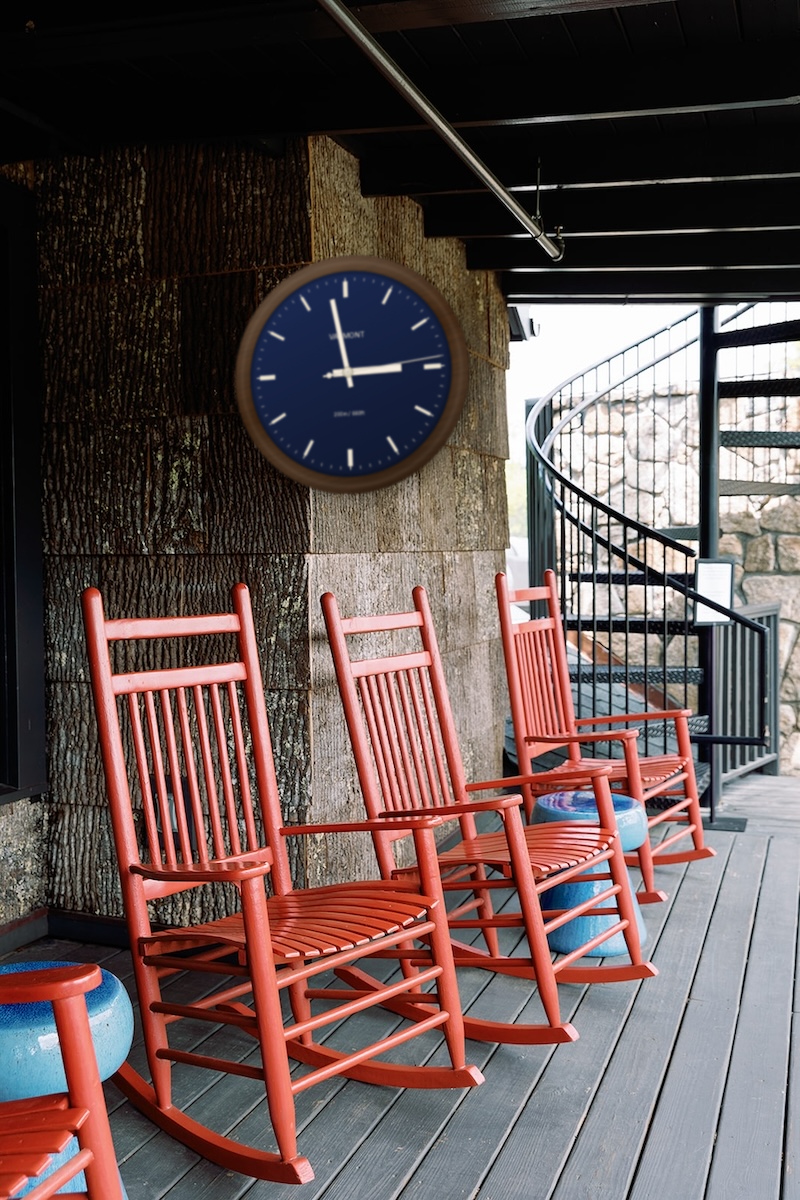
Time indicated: **2:58:14**
